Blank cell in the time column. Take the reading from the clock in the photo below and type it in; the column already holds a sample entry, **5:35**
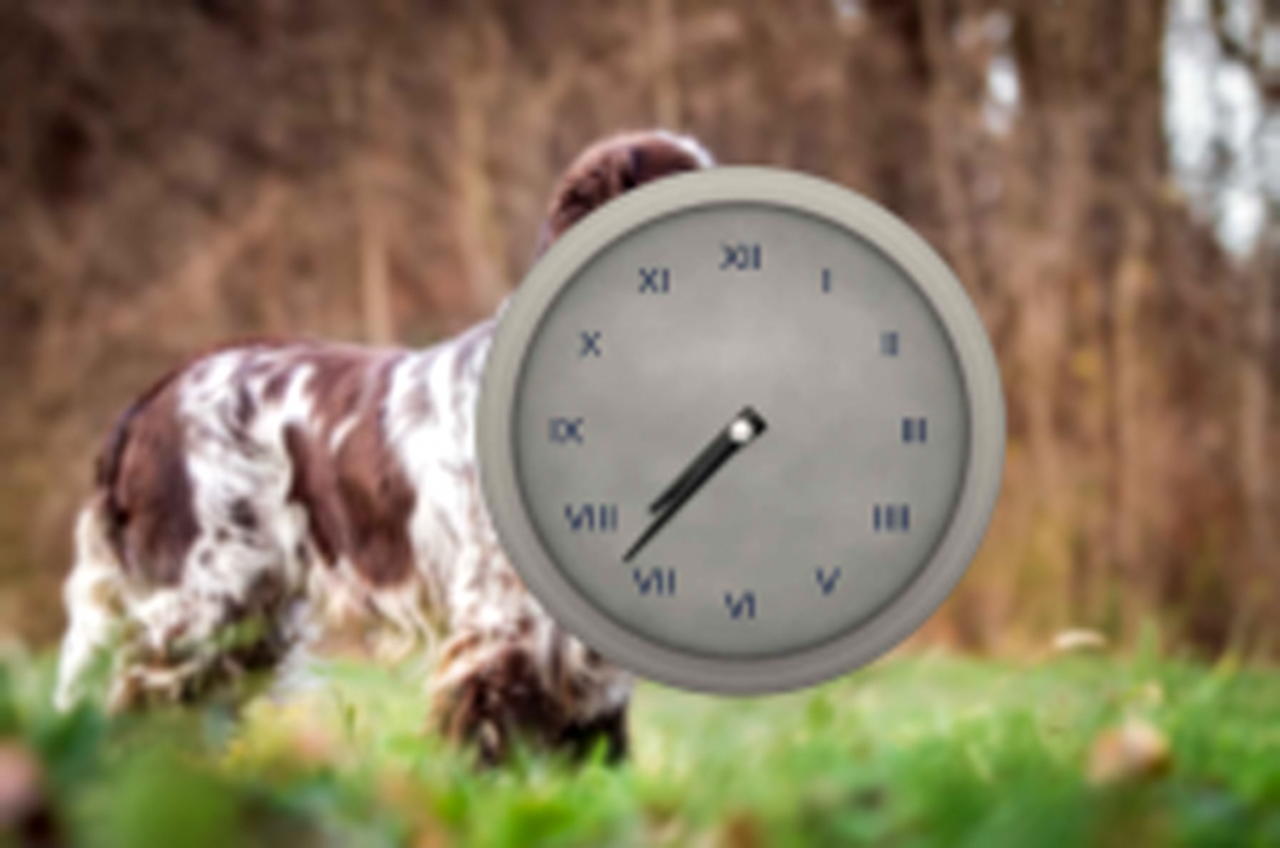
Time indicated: **7:37**
